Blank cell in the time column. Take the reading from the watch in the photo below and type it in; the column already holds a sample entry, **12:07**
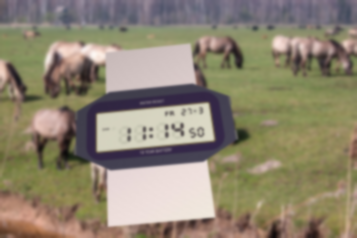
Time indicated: **11:14**
